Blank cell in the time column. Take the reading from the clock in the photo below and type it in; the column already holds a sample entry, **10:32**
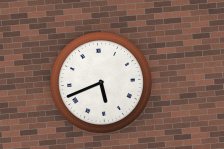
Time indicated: **5:42**
